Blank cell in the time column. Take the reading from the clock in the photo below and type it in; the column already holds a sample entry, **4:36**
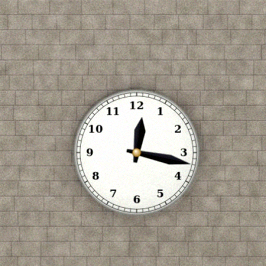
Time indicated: **12:17**
